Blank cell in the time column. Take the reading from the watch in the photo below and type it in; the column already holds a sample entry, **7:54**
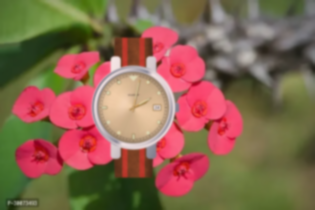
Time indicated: **2:02**
